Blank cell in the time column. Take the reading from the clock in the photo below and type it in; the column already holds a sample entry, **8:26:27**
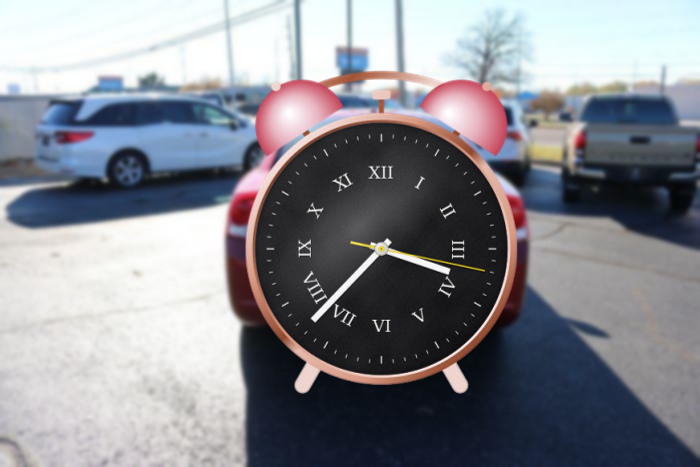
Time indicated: **3:37:17**
